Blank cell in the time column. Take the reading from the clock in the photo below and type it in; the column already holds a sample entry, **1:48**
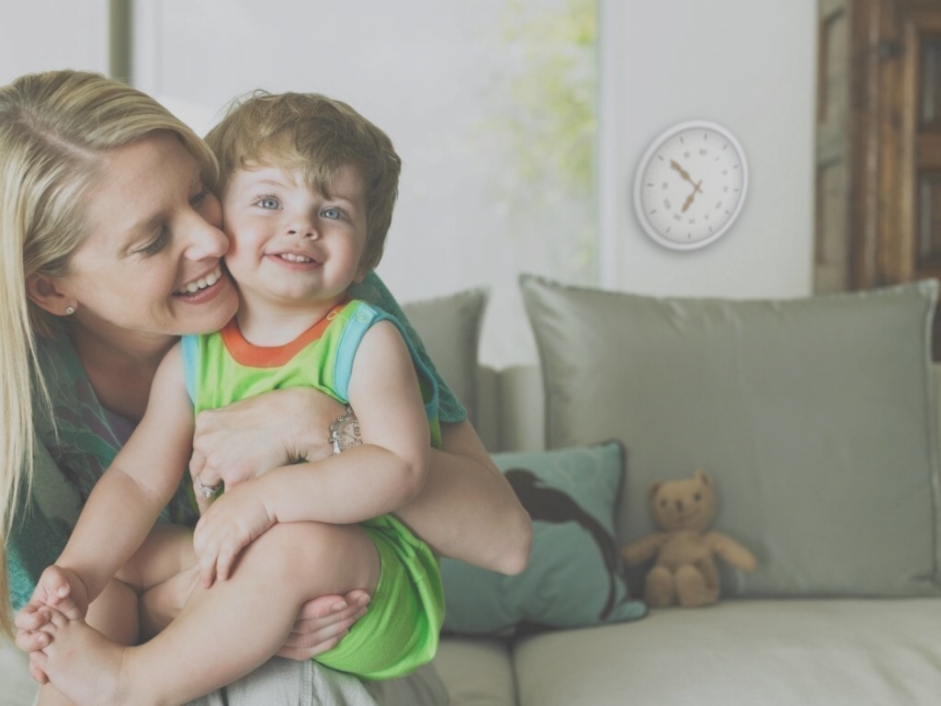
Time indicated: **6:51**
